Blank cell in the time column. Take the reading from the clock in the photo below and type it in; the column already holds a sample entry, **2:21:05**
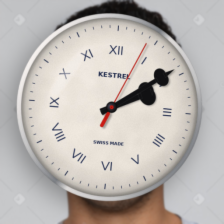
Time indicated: **2:09:04**
